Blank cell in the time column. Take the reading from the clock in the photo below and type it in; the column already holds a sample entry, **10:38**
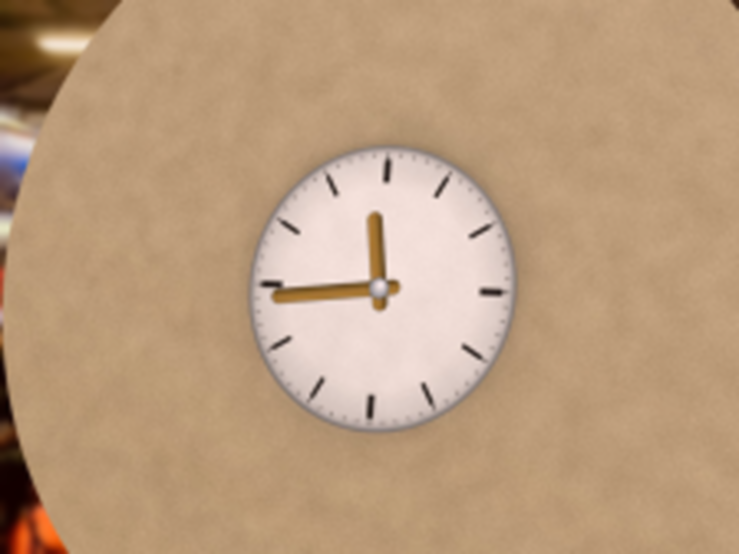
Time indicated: **11:44**
